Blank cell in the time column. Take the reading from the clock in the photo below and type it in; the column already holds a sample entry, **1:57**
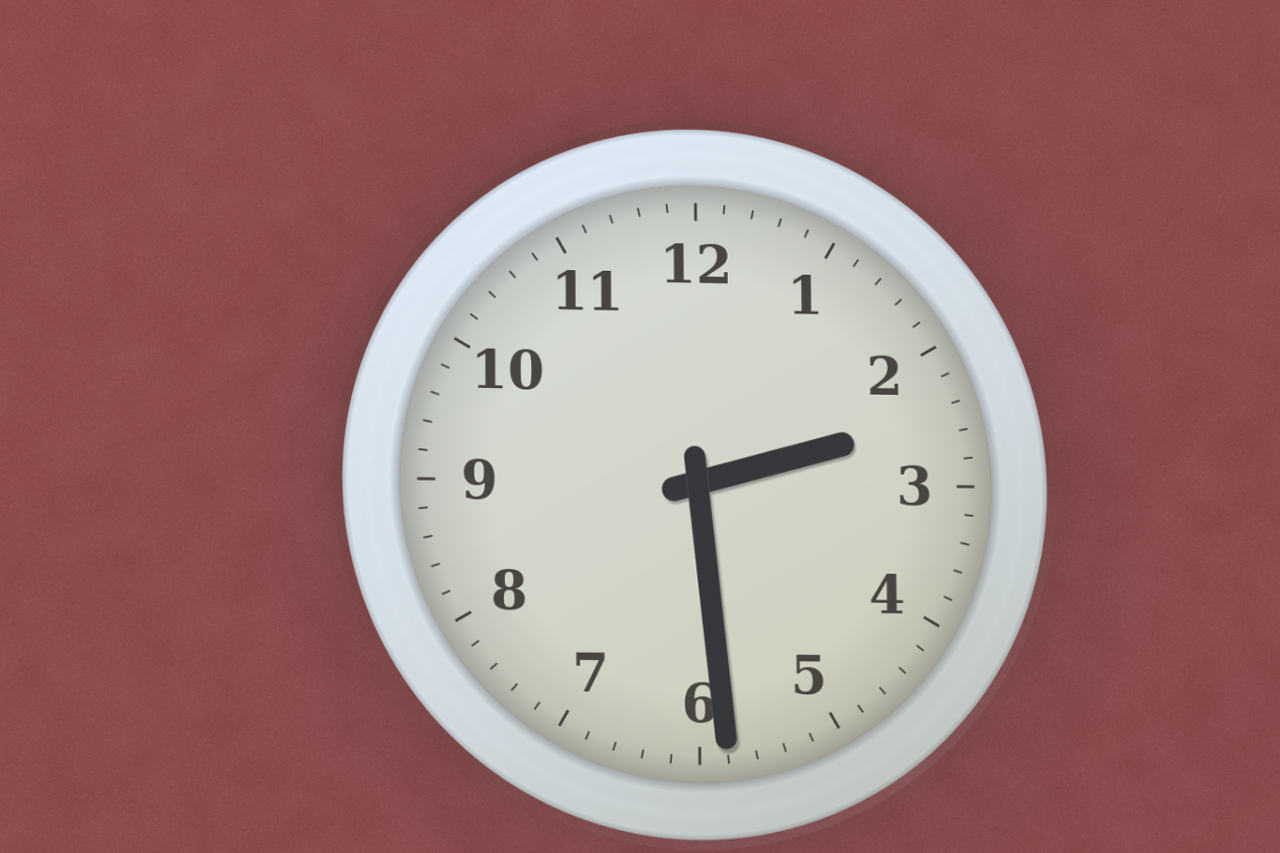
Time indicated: **2:29**
